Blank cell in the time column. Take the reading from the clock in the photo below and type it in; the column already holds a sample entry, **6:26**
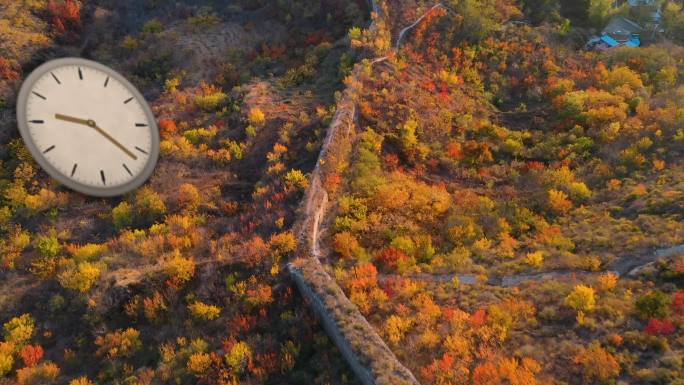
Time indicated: **9:22**
